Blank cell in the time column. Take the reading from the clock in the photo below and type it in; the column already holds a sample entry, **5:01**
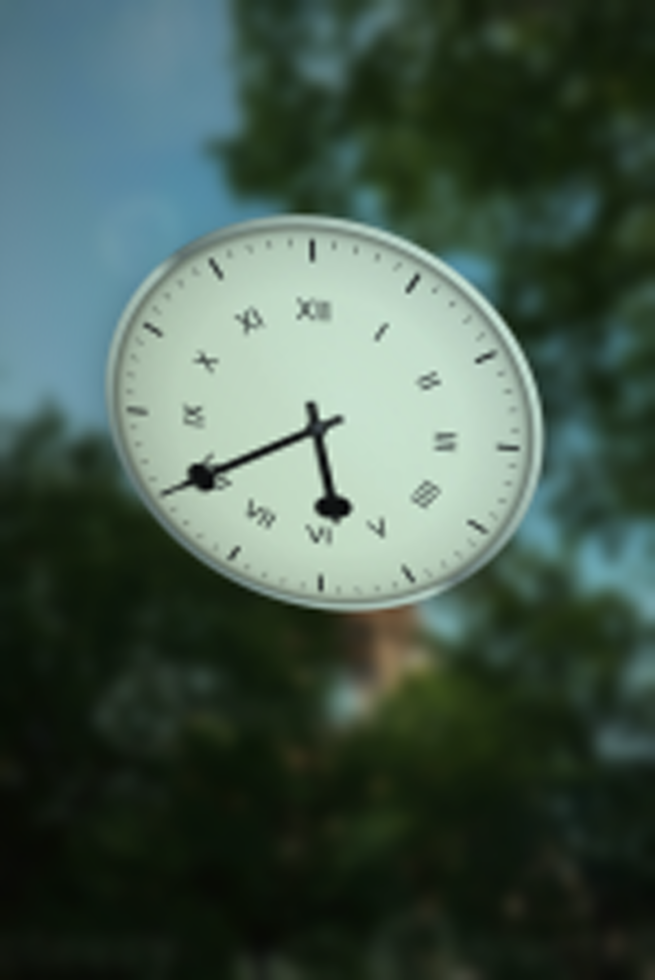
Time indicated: **5:40**
